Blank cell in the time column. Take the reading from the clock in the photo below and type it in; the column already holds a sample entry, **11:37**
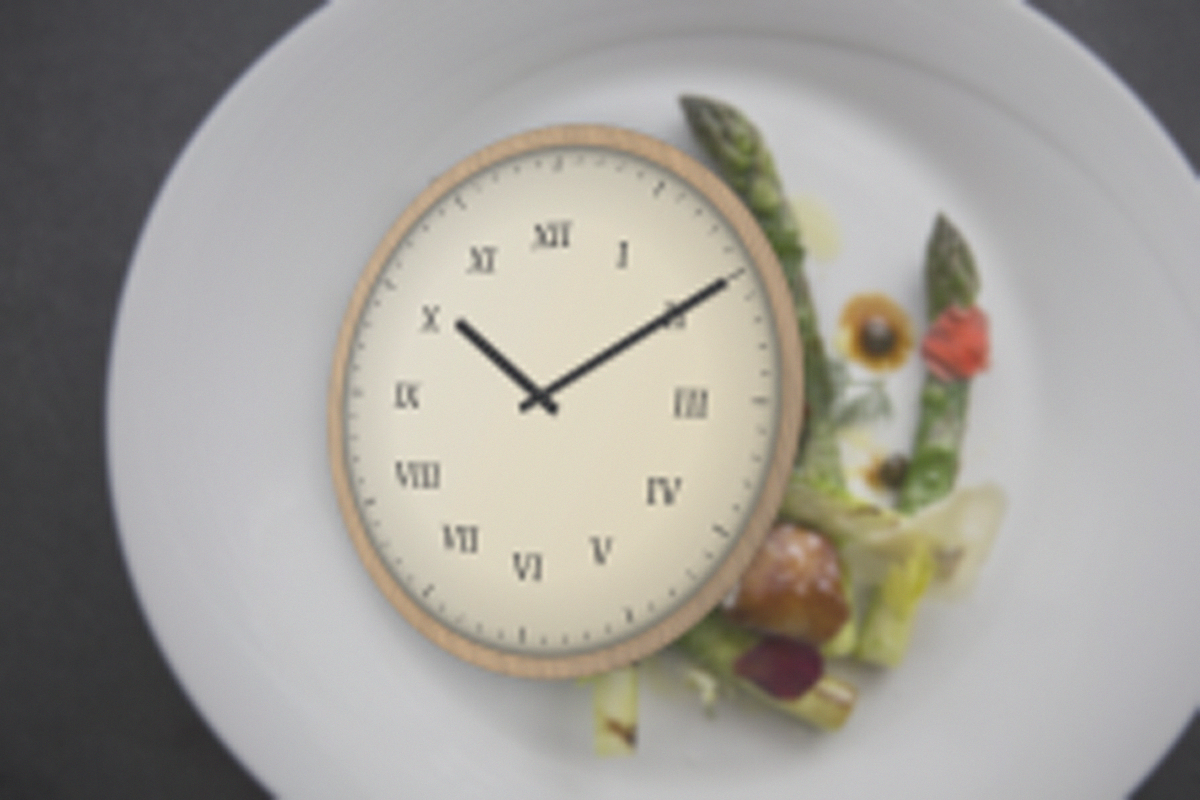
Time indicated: **10:10**
